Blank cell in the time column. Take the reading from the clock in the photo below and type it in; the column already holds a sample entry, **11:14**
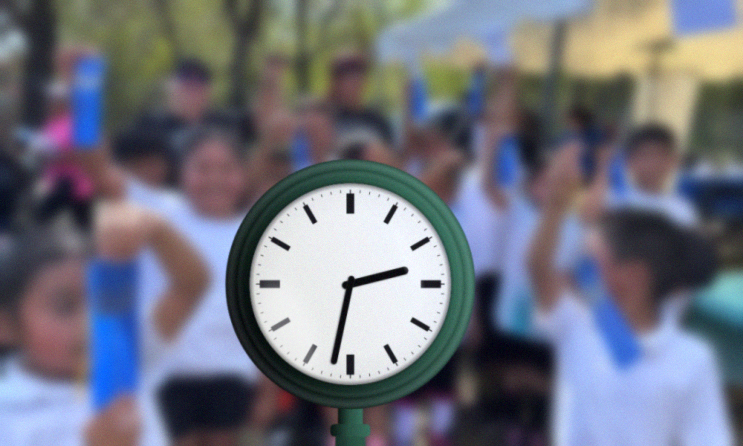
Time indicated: **2:32**
